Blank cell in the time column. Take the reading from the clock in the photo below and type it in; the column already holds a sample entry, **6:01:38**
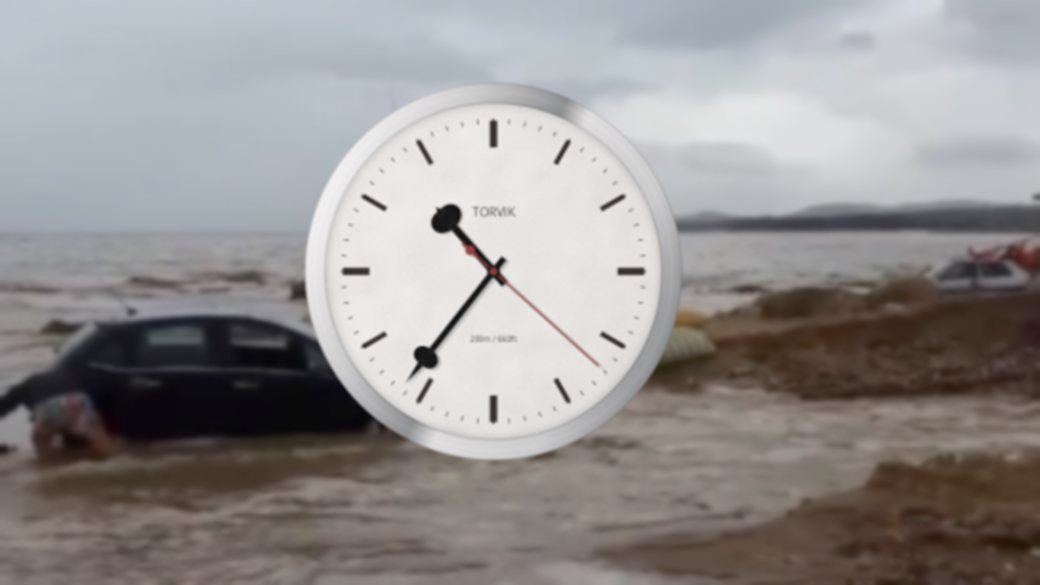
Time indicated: **10:36:22**
